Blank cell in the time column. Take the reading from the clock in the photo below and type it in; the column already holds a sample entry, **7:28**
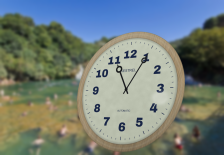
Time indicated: **11:05**
